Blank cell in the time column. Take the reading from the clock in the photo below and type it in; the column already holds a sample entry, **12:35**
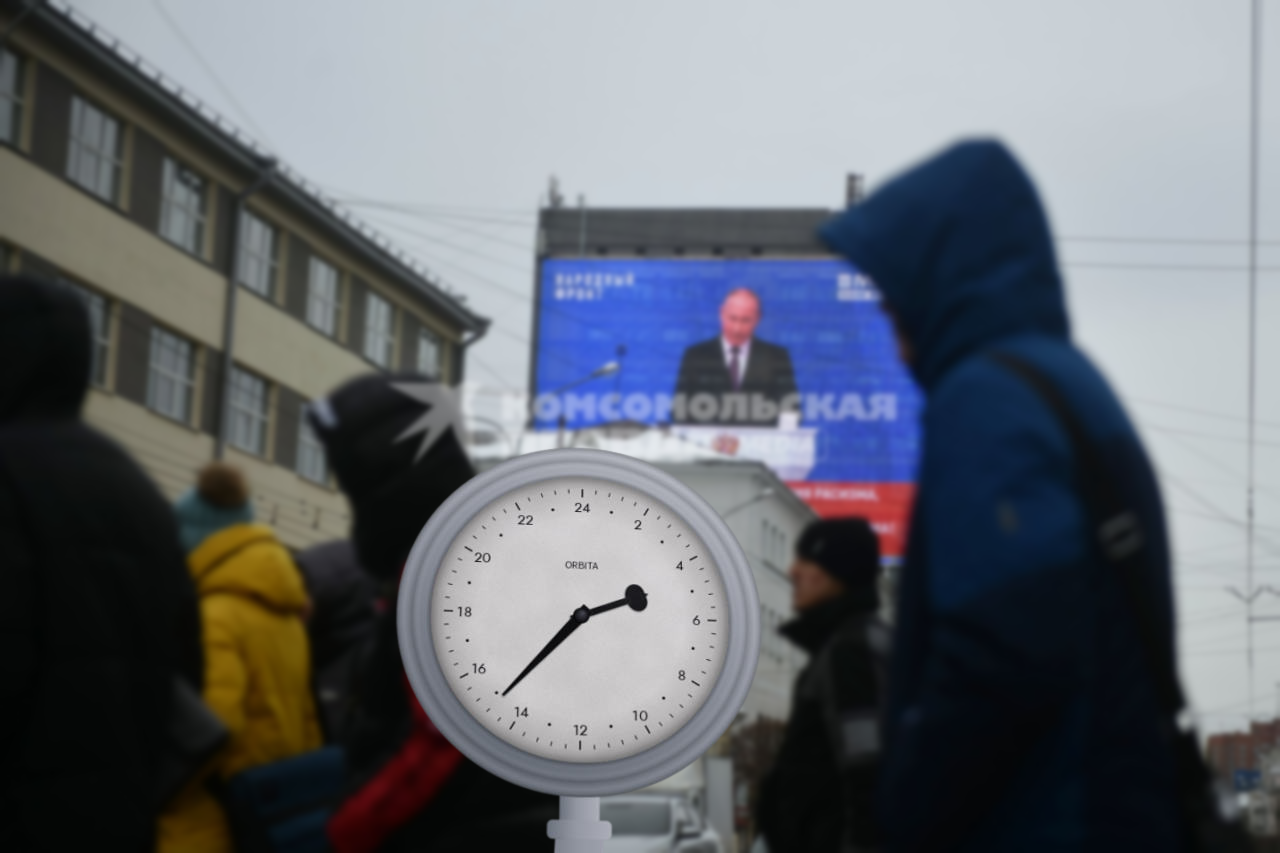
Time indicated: **4:37**
